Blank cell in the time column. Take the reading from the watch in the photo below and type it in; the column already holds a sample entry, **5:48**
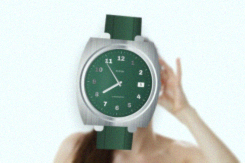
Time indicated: **7:54**
